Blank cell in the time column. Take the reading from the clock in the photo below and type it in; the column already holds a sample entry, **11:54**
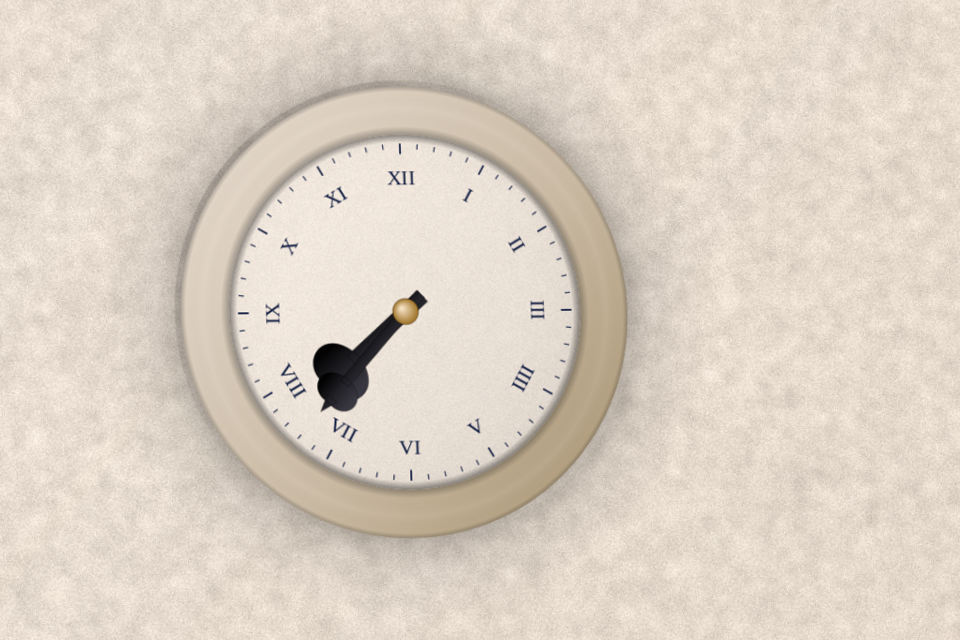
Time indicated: **7:37**
